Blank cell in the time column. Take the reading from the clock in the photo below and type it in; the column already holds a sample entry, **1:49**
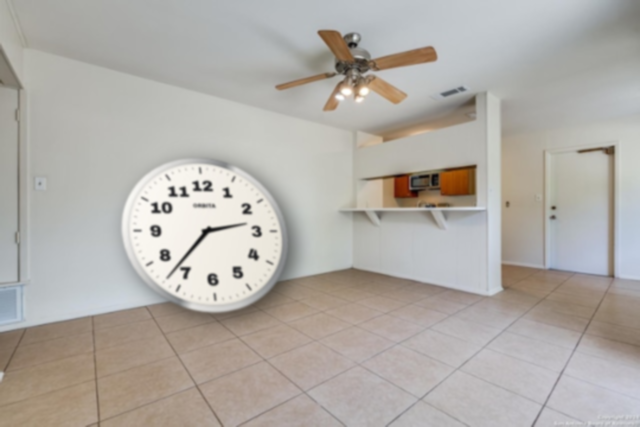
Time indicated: **2:37**
